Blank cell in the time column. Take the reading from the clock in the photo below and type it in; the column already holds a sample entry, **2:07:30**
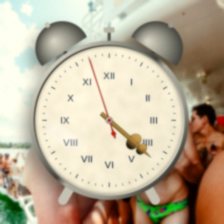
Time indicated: **4:21:57**
